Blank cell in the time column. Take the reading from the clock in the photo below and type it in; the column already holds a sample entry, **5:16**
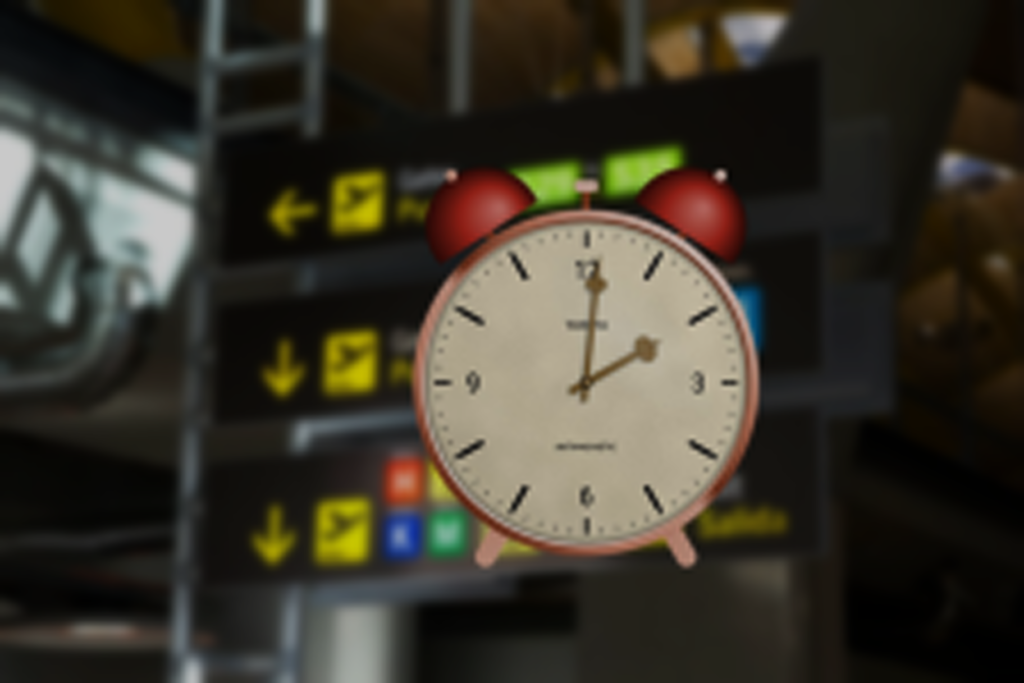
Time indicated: **2:01**
